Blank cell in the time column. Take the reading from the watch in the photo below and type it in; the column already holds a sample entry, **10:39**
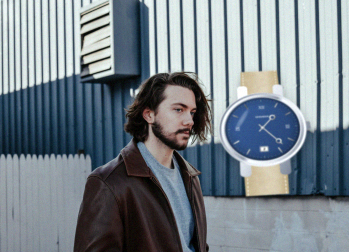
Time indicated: **1:23**
